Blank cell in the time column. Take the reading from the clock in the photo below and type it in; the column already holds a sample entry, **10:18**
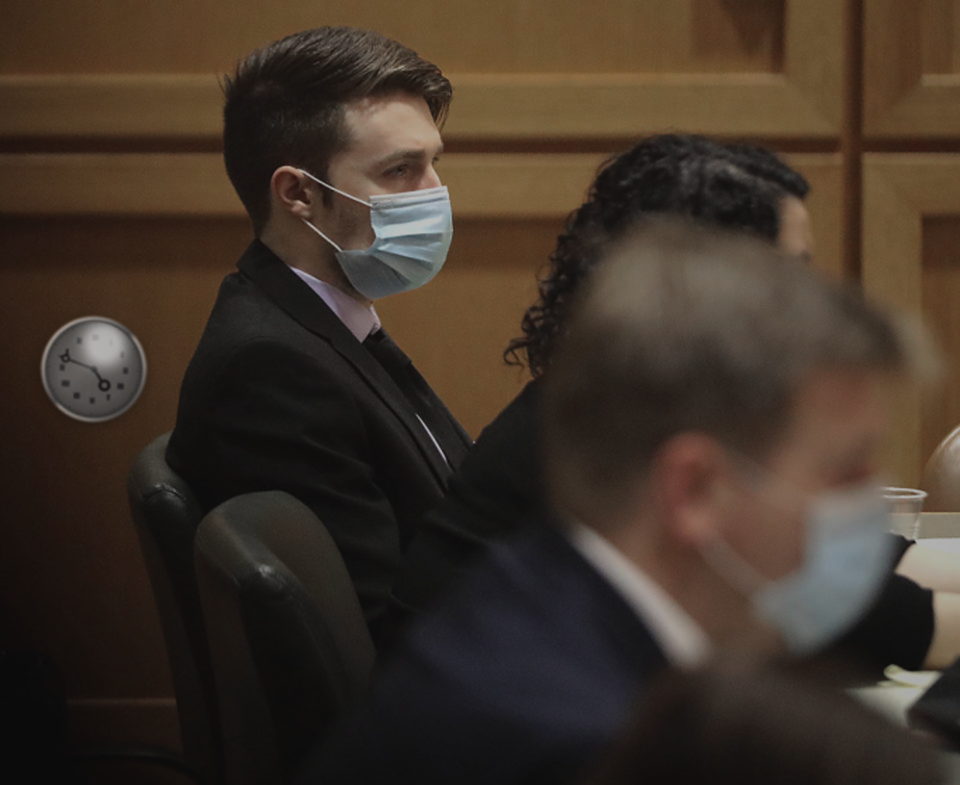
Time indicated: **4:48**
